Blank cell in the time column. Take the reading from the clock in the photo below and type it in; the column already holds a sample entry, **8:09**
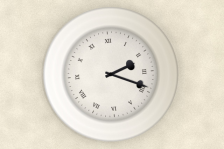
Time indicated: **2:19**
